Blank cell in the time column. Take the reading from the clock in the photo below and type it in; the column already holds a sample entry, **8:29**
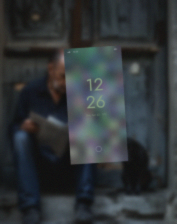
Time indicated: **12:26**
